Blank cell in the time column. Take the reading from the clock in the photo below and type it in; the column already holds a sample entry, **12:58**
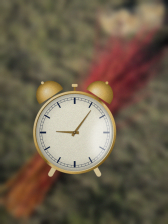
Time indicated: **9:06**
